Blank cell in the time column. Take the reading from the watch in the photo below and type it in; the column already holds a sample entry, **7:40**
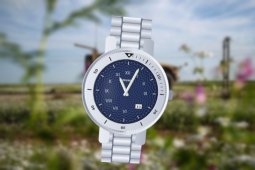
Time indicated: **11:04**
